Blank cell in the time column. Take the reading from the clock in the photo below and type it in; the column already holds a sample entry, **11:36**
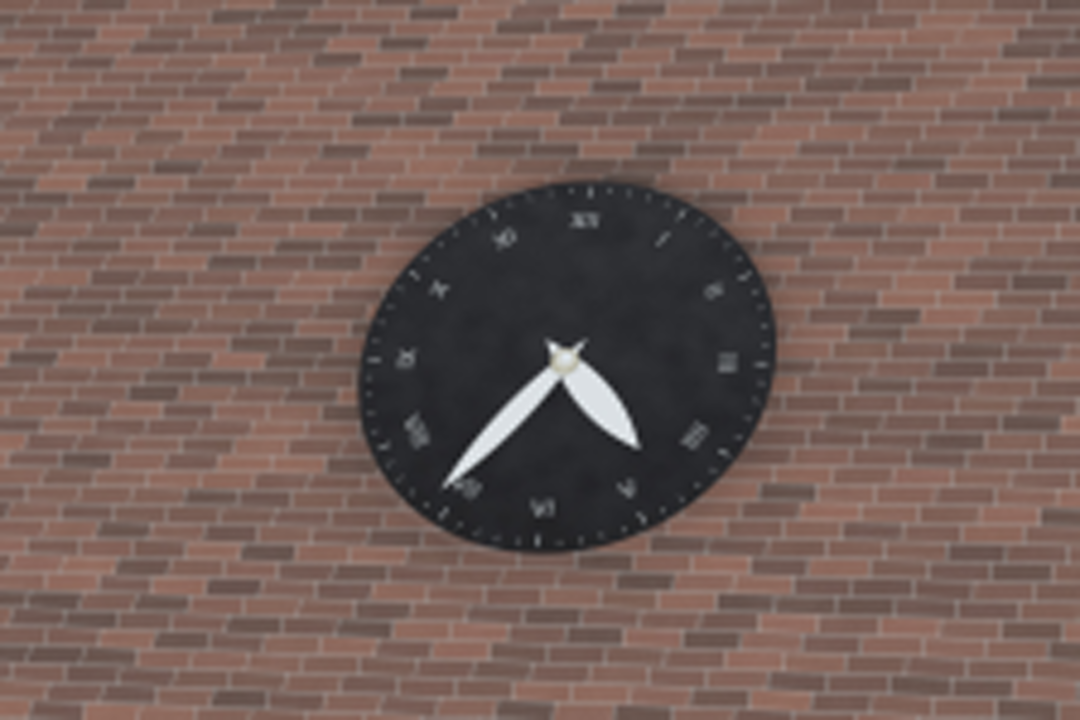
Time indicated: **4:36**
